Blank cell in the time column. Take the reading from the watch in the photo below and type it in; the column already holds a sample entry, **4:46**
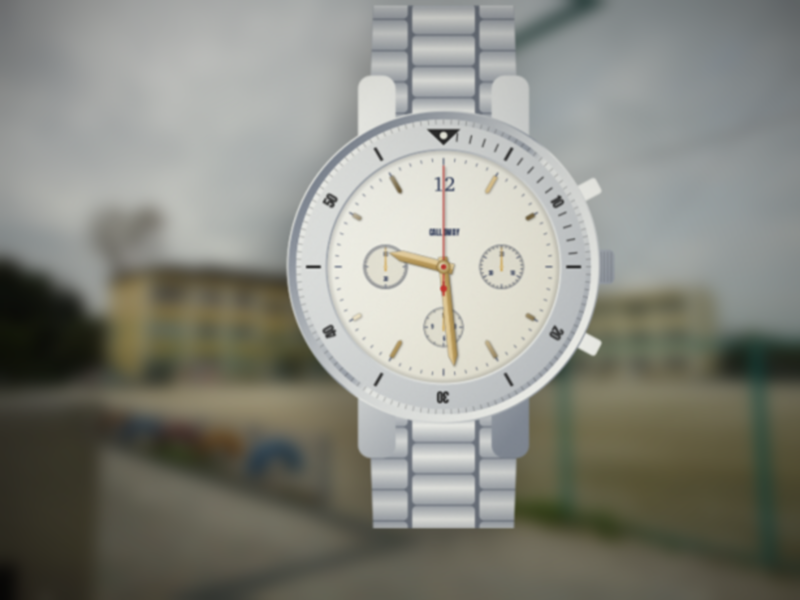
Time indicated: **9:29**
